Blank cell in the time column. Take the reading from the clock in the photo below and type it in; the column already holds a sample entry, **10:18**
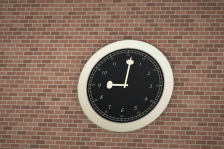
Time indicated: **9:01**
